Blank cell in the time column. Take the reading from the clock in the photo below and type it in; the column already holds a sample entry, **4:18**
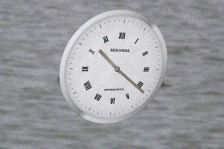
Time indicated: **10:21**
